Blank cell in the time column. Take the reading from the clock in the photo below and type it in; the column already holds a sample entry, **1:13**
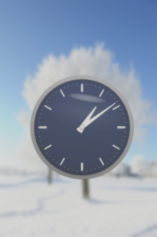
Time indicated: **1:09**
